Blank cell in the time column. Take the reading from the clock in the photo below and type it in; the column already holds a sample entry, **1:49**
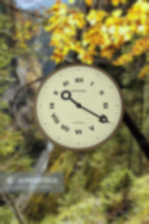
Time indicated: **10:20**
